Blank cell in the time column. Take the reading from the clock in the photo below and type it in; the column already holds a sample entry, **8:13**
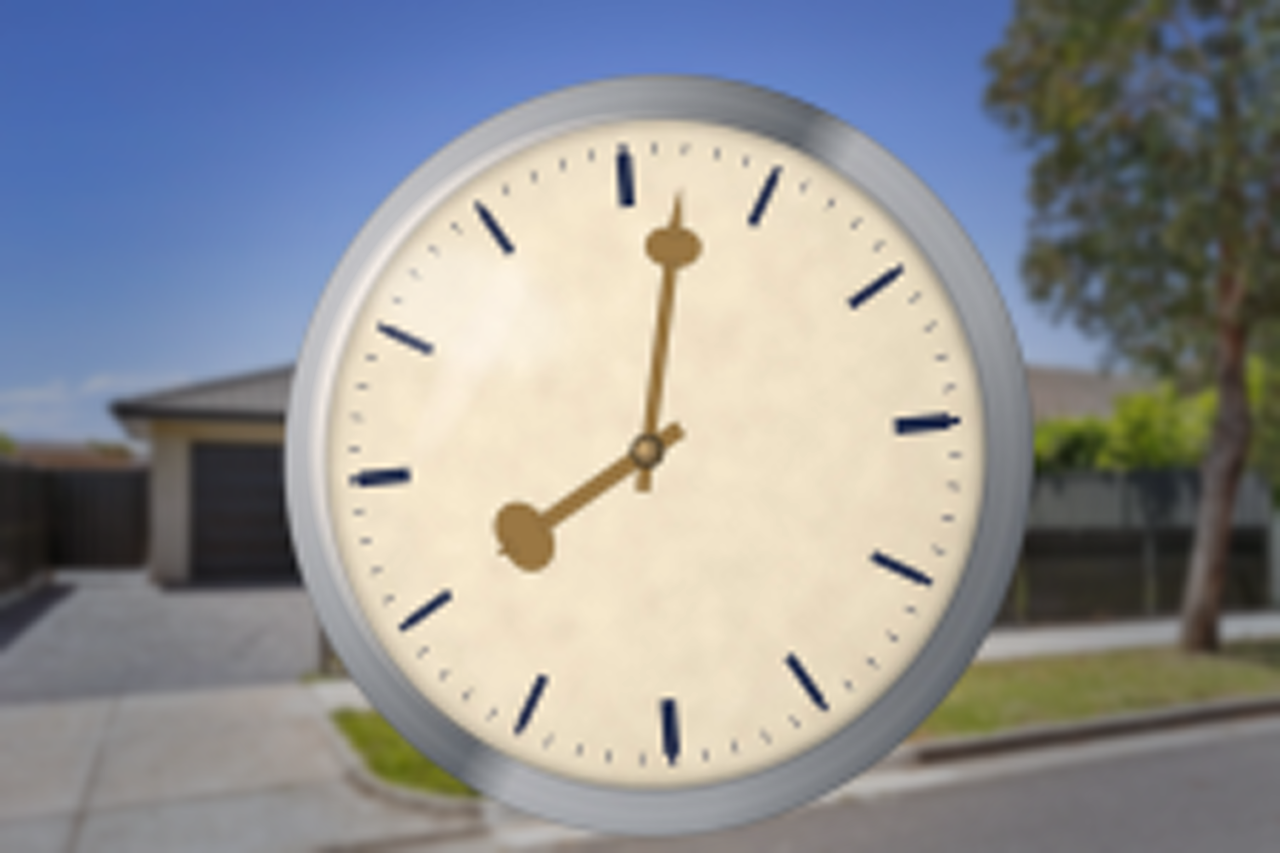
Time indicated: **8:02**
